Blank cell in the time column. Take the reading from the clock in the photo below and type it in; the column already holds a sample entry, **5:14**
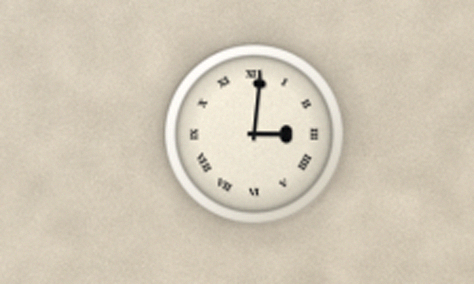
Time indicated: **3:01**
